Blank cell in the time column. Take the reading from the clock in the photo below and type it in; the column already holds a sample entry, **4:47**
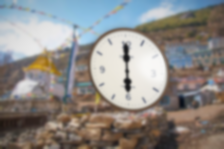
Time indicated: **6:00**
